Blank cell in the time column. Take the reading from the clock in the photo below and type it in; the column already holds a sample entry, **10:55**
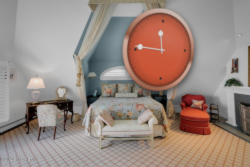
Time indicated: **11:46**
